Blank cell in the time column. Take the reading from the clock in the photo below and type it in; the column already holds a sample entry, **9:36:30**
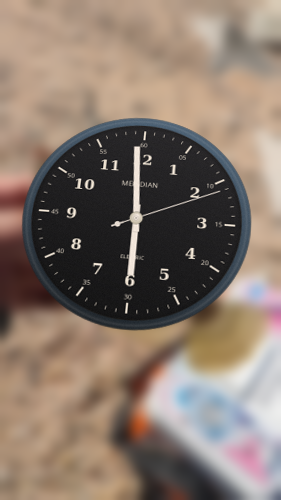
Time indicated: **5:59:11**
